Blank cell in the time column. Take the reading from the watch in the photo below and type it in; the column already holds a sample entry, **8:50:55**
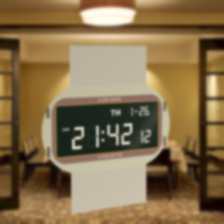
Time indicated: **21:42:12**
